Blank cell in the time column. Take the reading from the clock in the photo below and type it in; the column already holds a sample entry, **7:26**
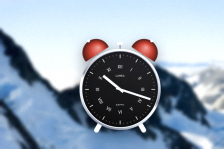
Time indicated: **10:18**
